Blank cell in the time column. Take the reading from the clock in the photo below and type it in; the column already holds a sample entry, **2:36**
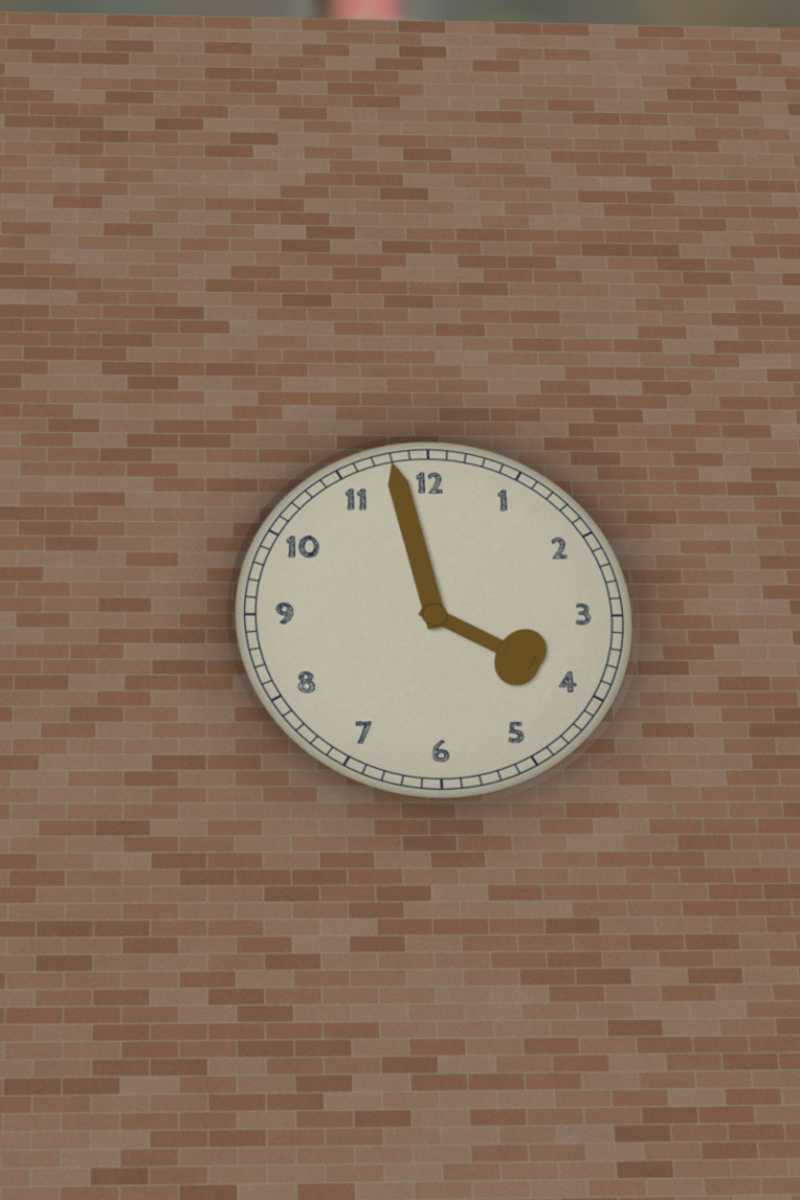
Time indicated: **3:58**
